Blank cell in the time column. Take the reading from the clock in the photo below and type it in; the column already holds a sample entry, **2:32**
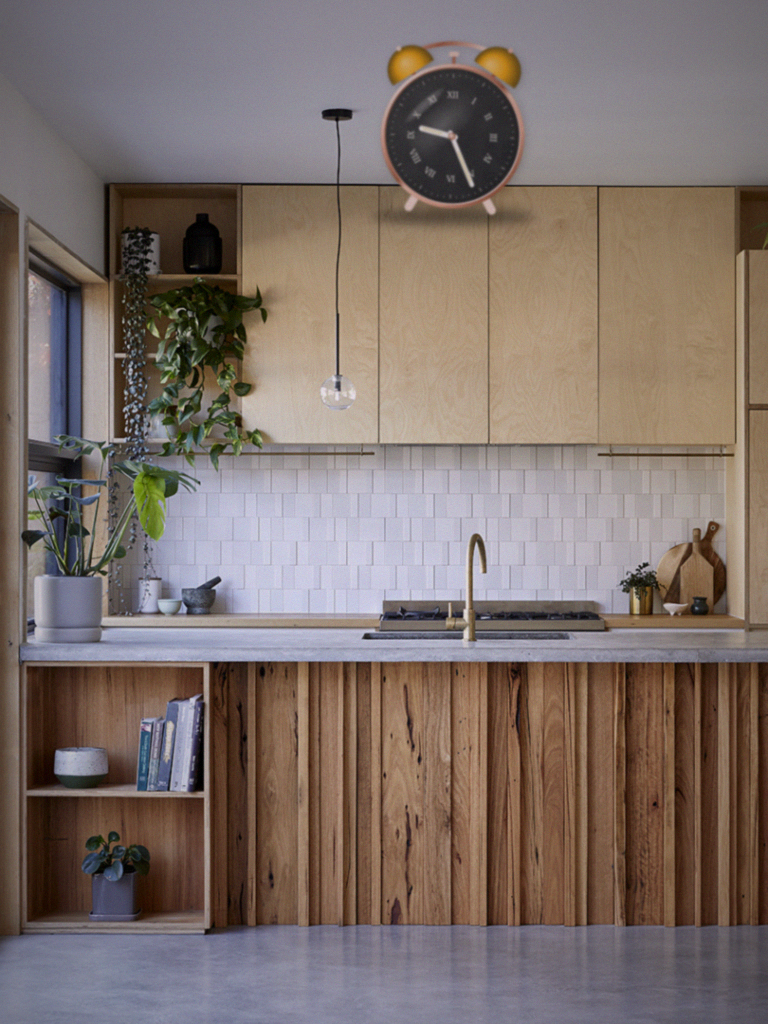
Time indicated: **9:26**
